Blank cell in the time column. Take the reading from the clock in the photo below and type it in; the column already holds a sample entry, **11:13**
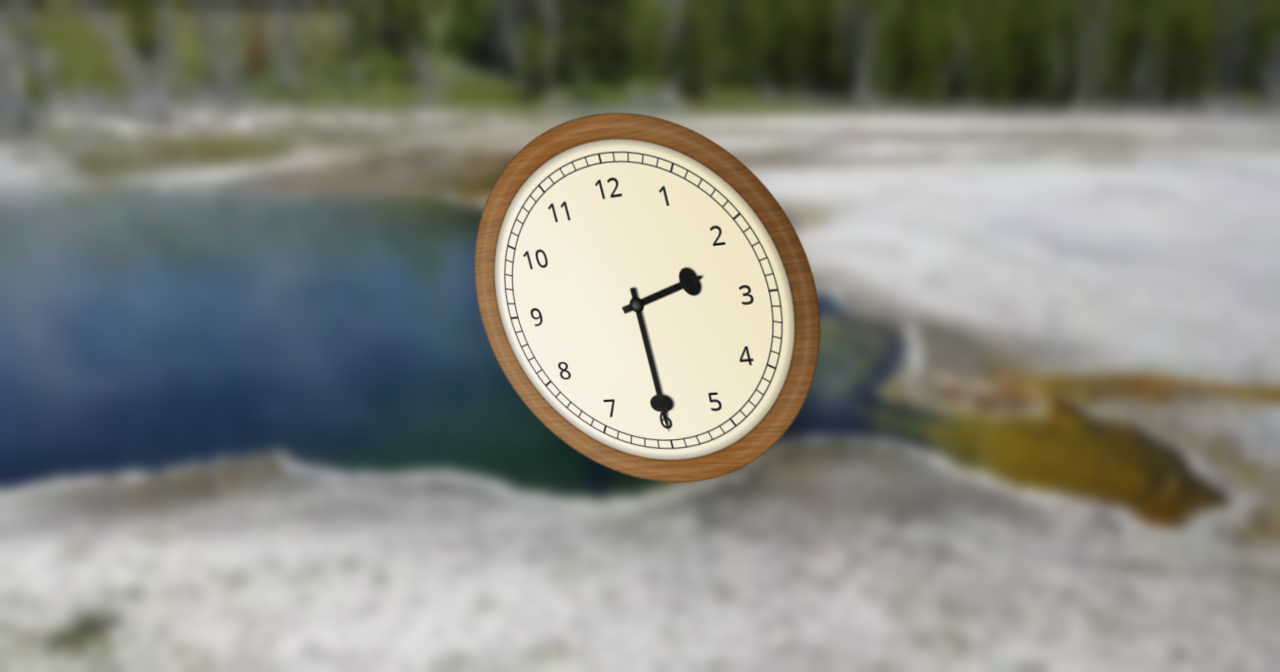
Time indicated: **2:30**
